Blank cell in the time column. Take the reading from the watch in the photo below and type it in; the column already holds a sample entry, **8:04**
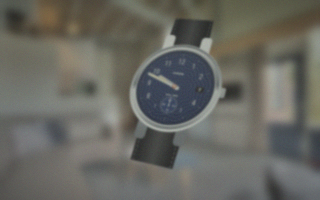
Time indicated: **9:48**
